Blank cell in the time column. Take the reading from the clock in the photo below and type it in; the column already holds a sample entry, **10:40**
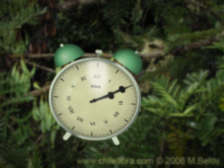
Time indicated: **2:10**
